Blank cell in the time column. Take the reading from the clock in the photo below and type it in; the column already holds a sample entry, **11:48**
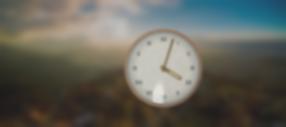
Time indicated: **4:03**
